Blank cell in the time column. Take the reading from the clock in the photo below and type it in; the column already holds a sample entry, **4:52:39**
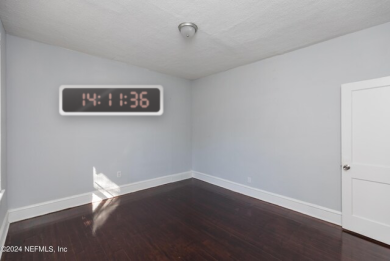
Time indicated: **14:11:36**
